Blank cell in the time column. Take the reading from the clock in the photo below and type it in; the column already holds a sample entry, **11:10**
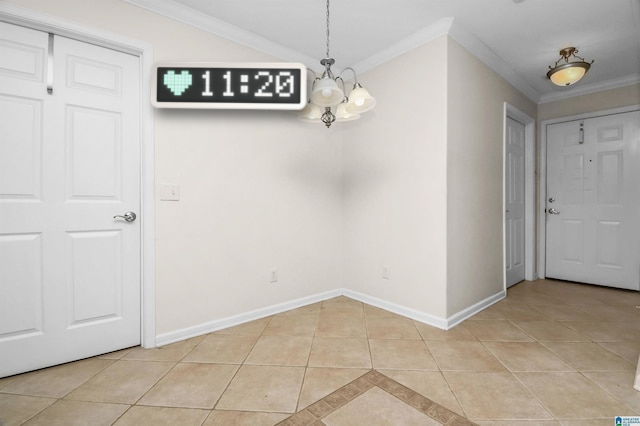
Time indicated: **11:20**
